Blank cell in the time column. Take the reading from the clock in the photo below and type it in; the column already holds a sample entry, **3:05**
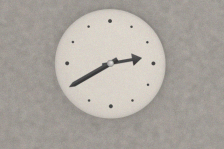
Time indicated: **2:40**
